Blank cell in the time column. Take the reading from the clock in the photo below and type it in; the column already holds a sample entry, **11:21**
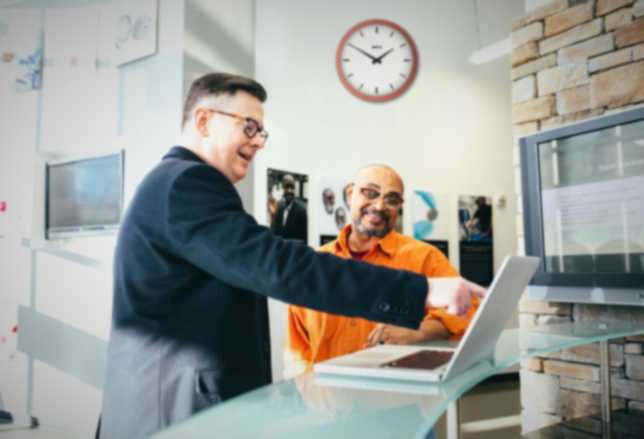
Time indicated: **1:50**
